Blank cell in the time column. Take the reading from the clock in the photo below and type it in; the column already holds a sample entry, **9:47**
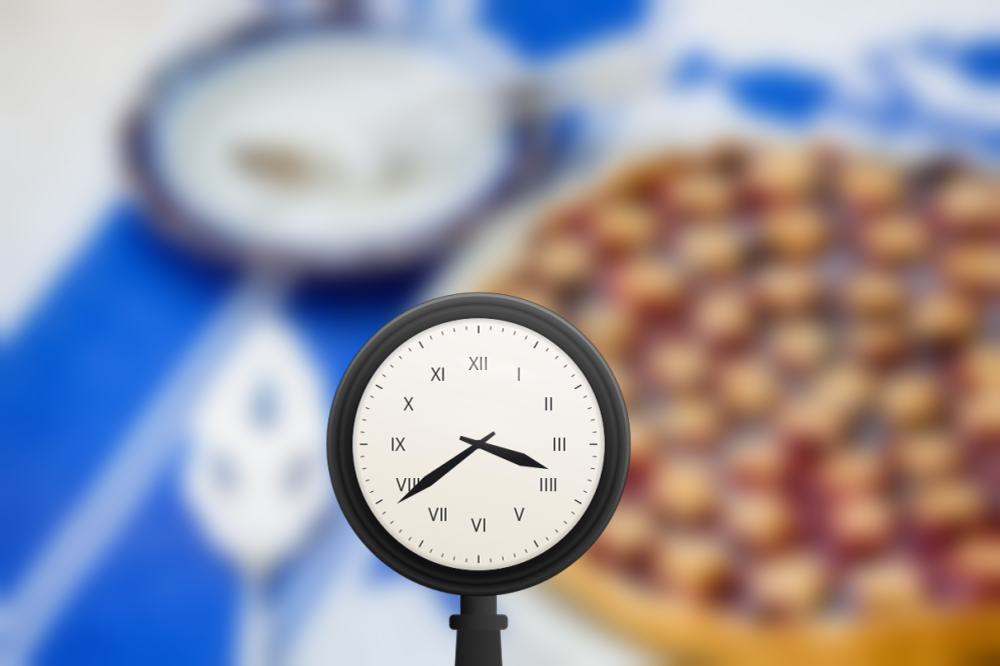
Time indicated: **3:39**
